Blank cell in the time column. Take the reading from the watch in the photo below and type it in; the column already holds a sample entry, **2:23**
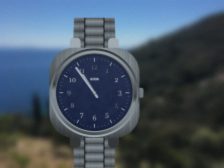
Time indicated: **10:54**
